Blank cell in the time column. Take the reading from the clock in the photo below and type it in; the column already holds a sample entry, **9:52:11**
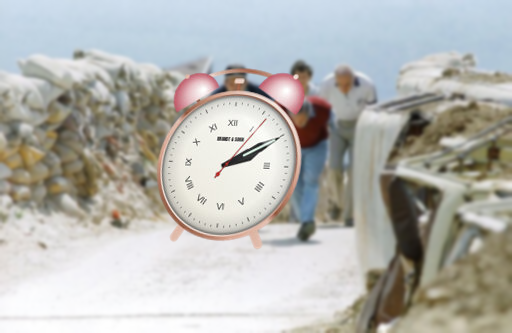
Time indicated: **2:10:06**
